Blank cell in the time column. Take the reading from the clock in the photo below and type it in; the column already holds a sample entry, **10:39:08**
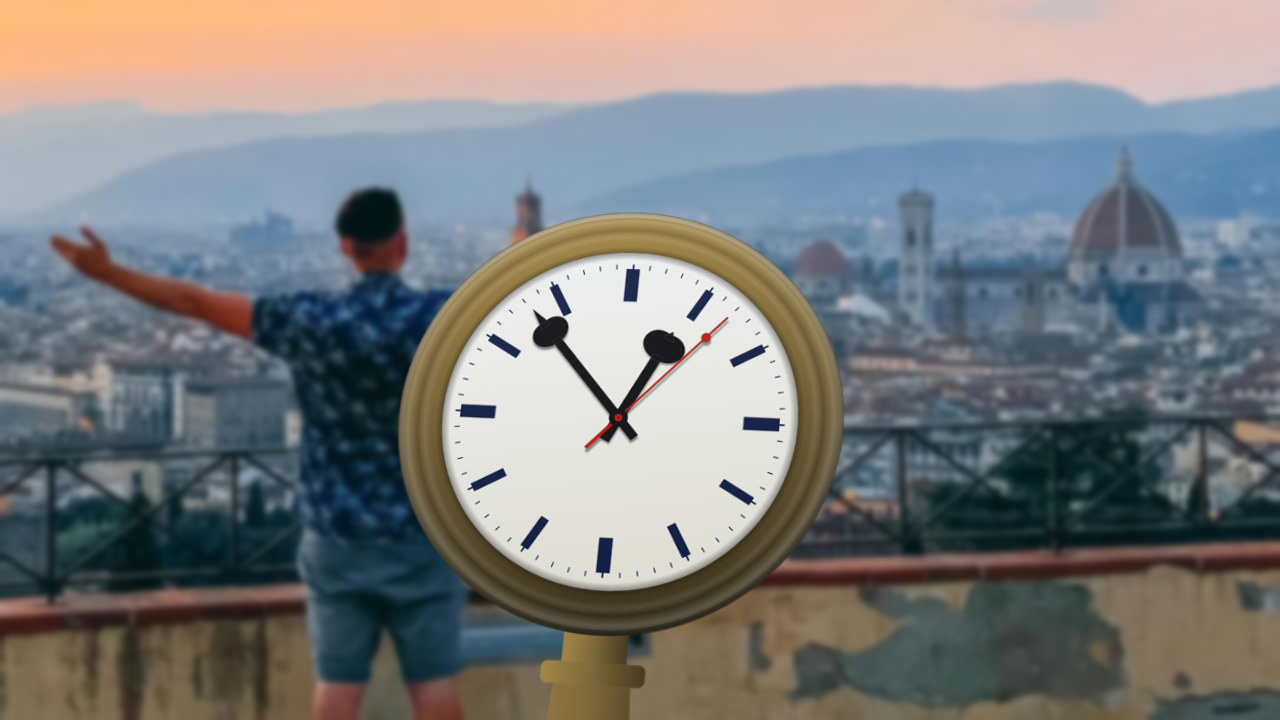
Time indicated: **12:53:07**
